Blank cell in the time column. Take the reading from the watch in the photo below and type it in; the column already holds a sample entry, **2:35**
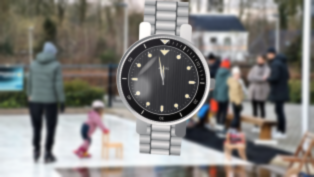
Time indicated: **11:58**
